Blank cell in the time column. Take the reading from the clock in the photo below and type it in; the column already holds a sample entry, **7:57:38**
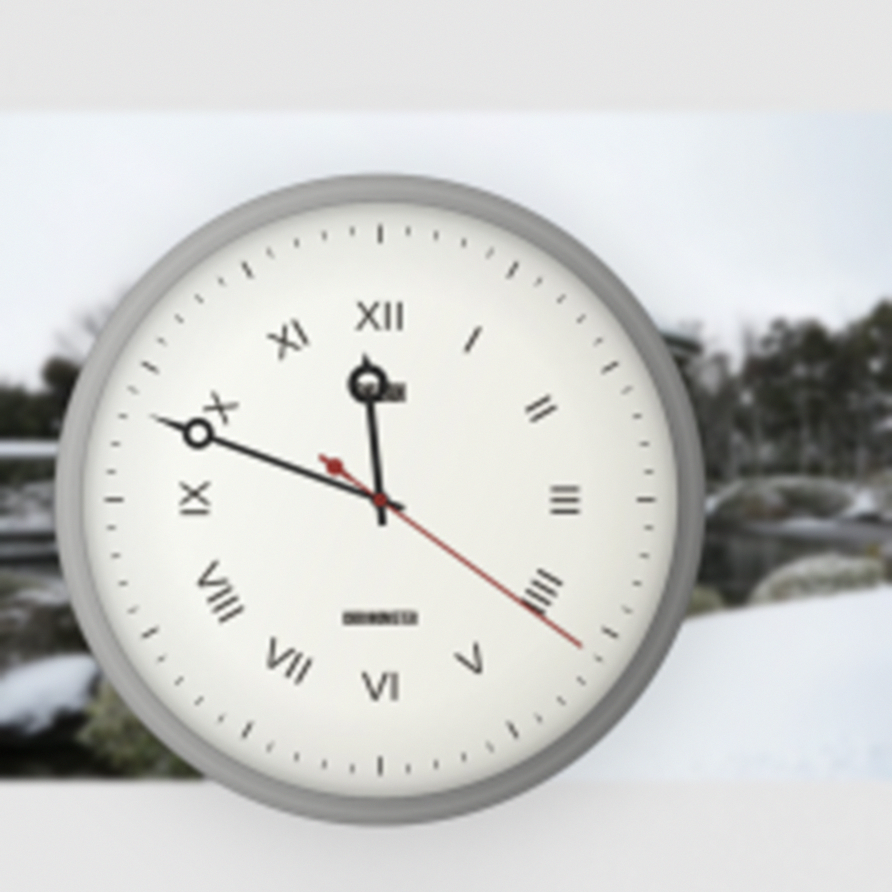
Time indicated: **11:48:21**
